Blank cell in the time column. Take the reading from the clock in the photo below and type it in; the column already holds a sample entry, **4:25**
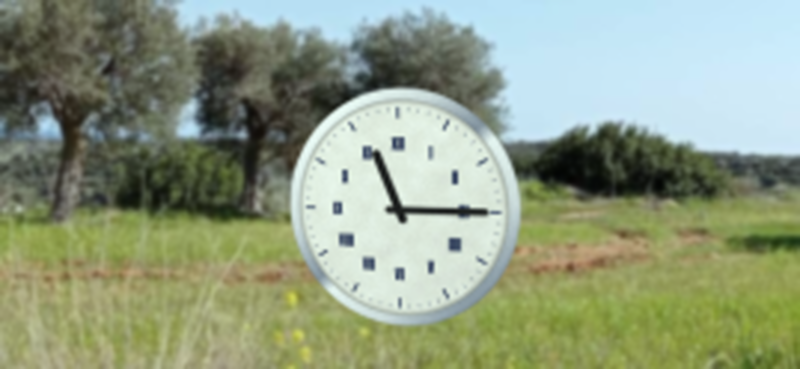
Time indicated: **11:15**
